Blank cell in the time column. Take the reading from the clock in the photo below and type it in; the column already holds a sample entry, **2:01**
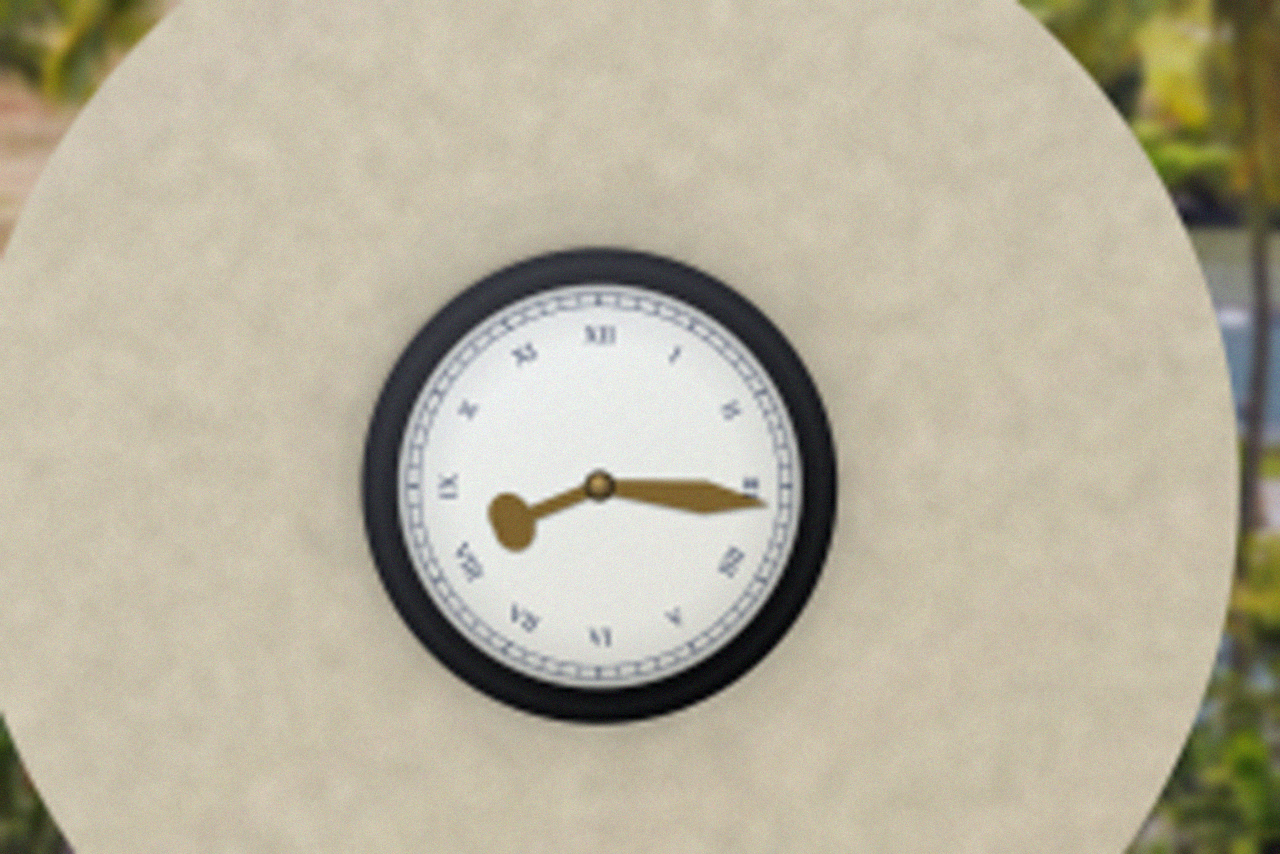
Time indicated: **8:16**
